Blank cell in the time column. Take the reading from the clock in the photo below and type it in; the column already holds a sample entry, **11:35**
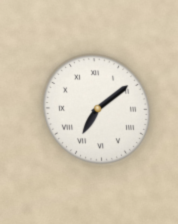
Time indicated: **7:09**
